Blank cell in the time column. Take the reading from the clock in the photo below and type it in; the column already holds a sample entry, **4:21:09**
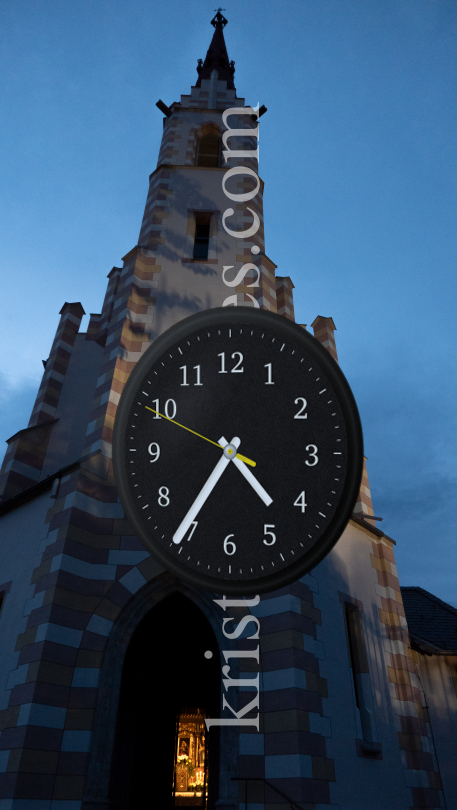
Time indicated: **4:35:49**
